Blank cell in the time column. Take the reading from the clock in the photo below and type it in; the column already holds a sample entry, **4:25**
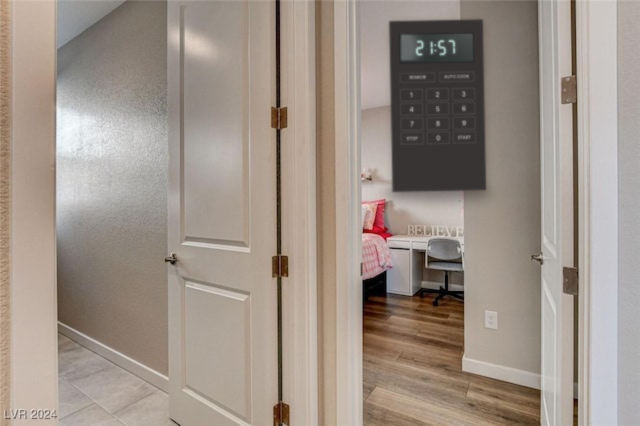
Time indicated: **21:57**
